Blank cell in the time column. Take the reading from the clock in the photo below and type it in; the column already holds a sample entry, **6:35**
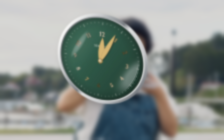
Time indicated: **12:04**
